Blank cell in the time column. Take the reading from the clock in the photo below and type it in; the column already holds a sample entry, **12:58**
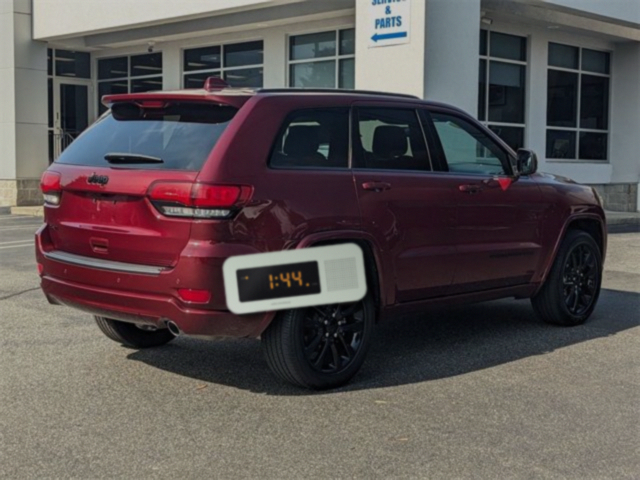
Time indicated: **1:44**
